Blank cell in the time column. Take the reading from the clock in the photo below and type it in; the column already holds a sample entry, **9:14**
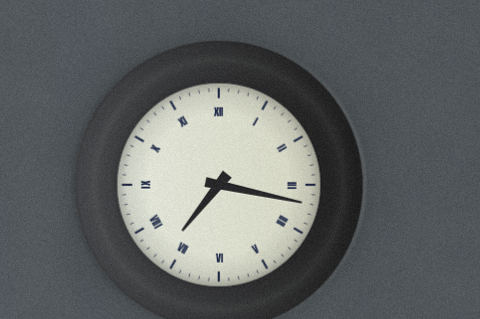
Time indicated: **7:17**
